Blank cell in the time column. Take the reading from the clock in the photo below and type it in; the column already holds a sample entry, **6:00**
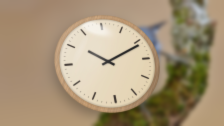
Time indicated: **10:11**
